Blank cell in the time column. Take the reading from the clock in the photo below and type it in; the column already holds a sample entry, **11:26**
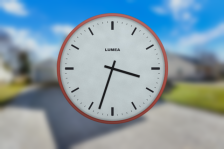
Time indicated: **3:33**
